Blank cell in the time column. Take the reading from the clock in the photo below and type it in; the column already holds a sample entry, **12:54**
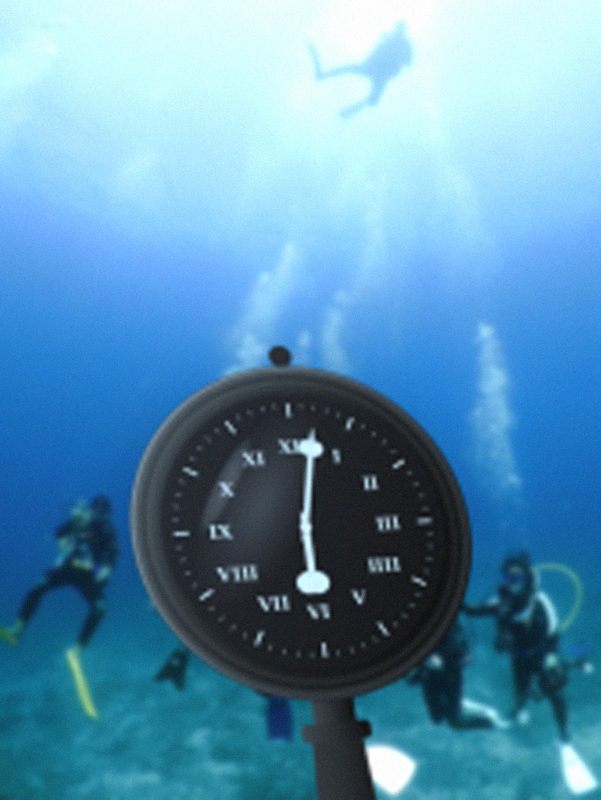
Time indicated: **6:02**
